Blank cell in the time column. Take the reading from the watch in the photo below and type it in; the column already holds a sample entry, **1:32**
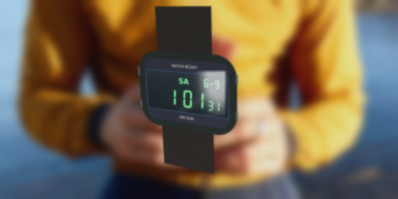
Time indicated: **1:01**
